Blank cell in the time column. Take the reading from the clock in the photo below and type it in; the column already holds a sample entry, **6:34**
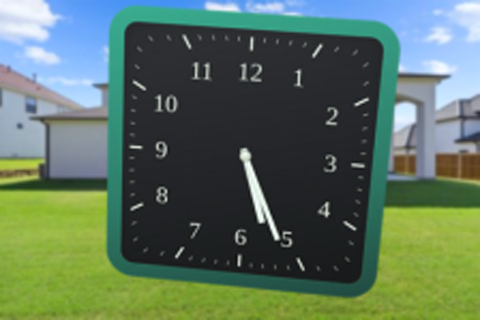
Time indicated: **5:26**
